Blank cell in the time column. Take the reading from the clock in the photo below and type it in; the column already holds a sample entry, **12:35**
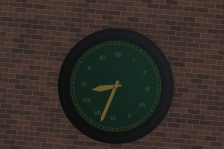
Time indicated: **8:33**
